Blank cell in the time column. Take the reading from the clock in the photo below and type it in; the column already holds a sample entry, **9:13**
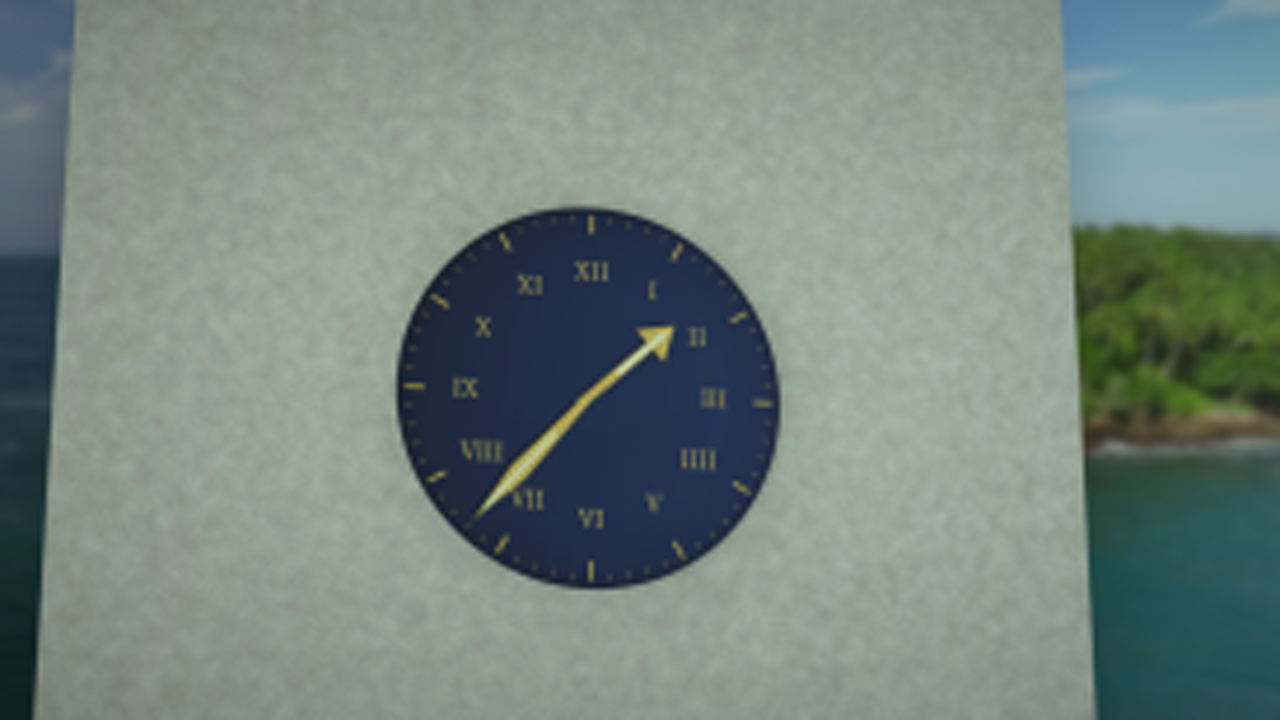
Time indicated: **1:37**
